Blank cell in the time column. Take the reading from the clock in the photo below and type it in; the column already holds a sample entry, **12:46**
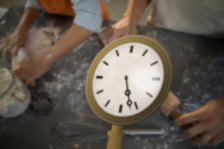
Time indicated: **5:27**
